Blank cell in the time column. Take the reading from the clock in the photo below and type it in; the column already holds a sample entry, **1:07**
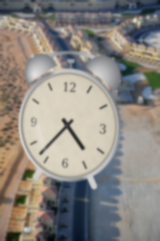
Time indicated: **4:37**
